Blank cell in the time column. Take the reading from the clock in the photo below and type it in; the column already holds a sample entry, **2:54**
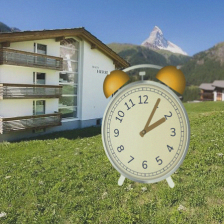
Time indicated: **2:05**
